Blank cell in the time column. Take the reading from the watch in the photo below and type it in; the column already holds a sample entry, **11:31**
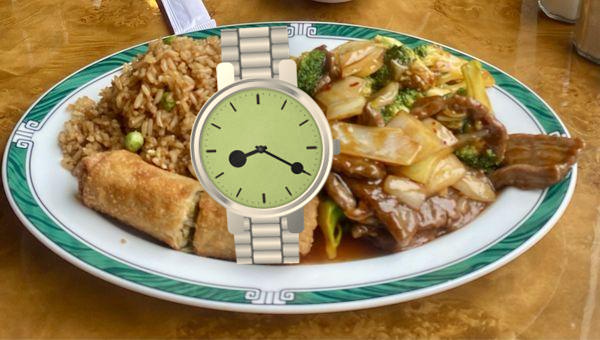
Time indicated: **8:20**
